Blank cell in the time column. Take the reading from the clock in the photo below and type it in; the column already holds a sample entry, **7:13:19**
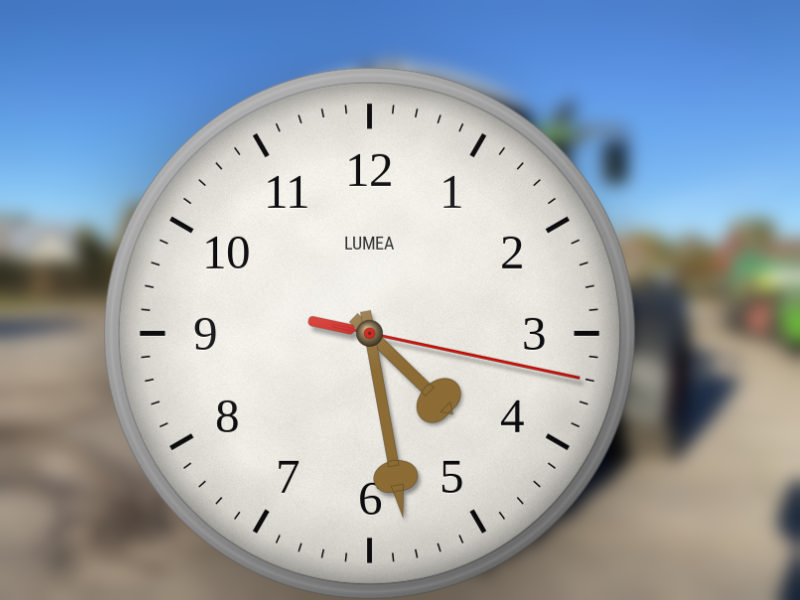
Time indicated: **4:28:17**
